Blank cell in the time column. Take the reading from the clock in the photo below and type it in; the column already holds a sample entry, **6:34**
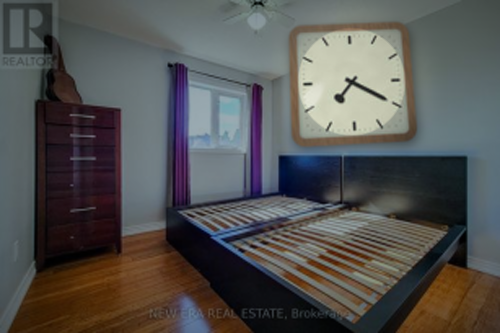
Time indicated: **7:20**
